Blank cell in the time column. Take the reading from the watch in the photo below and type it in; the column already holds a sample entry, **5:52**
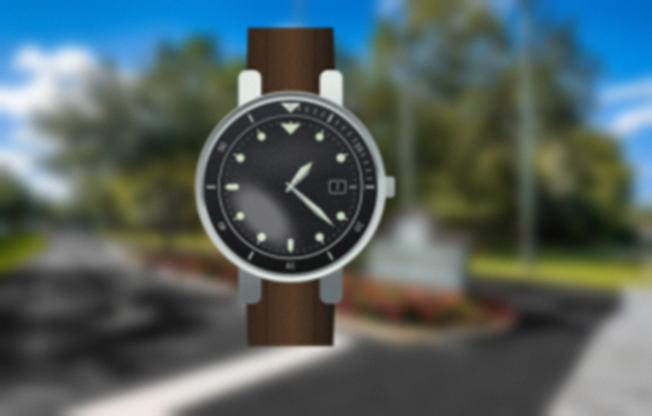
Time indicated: **1:22**
